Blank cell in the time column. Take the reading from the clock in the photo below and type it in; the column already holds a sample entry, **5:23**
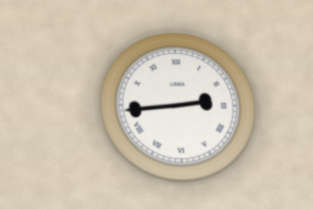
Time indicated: **2:44**
